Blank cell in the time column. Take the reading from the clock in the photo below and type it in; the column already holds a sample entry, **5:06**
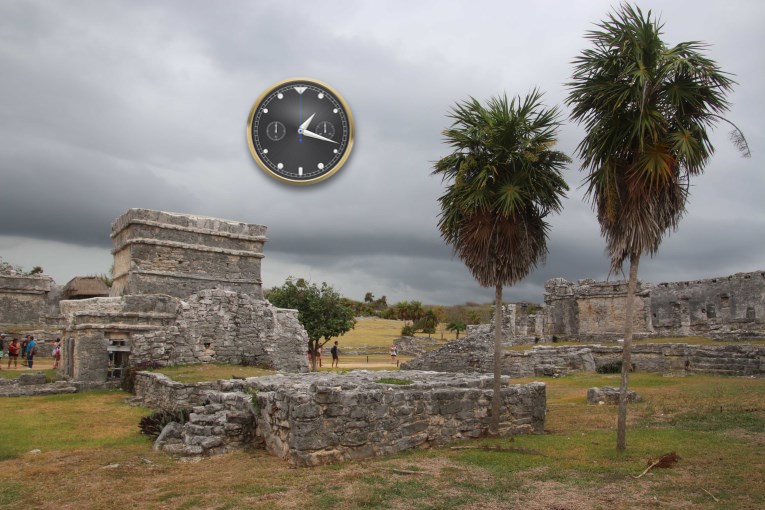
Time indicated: **1:18**
